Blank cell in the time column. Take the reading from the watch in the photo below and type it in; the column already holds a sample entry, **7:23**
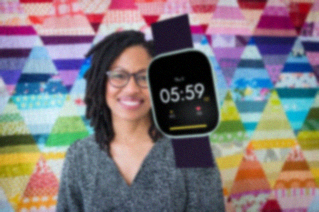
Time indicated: **5:59**
